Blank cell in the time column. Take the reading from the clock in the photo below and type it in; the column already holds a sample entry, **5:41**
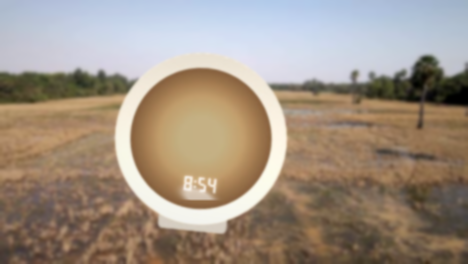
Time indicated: **8:54**
